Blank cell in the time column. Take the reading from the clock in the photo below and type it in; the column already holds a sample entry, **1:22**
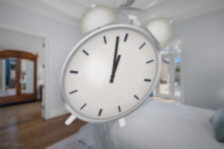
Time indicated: **11:58**
